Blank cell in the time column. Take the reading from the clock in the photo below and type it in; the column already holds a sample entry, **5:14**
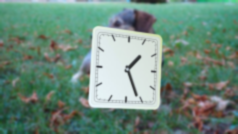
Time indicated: **1:26**
